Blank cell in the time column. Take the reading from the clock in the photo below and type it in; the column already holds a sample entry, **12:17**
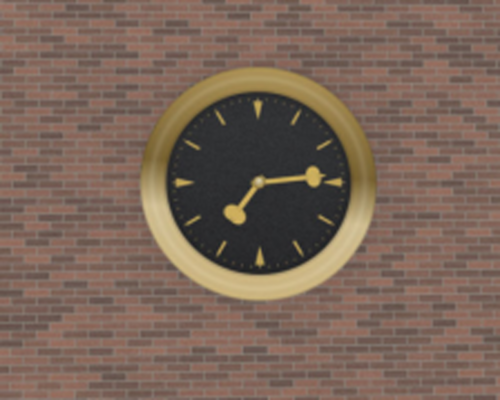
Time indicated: **7:14**
